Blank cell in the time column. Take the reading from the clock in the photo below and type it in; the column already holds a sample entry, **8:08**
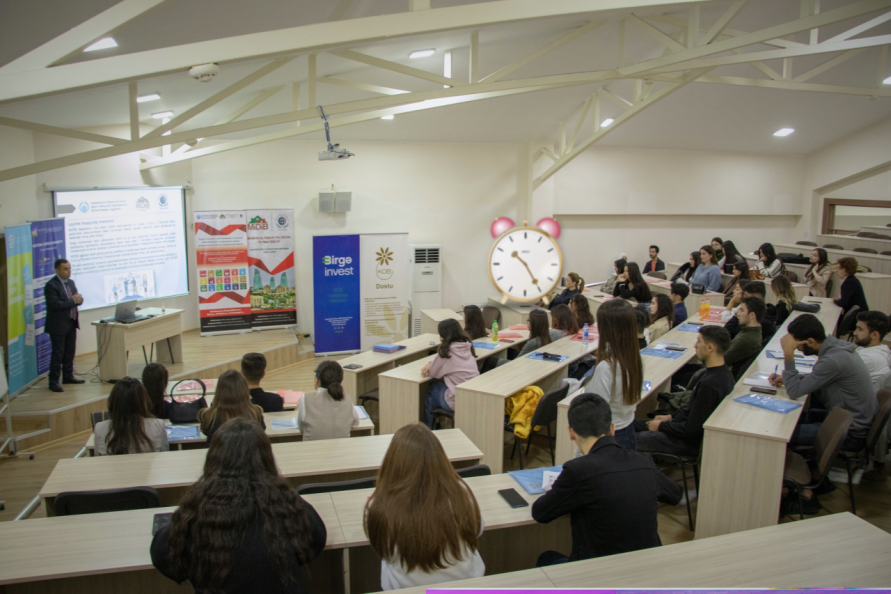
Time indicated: **10:25**
